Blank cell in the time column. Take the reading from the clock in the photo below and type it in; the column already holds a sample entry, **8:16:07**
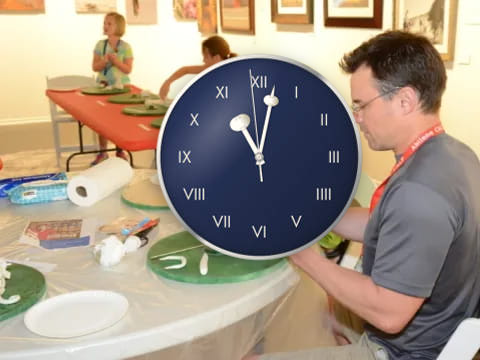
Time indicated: **11:01:59**
